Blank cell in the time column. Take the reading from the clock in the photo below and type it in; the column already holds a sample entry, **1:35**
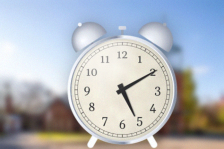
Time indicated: **5:10**
